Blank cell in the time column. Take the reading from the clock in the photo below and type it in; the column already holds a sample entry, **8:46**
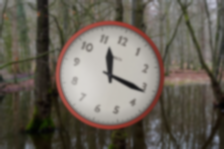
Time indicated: **11:16**
